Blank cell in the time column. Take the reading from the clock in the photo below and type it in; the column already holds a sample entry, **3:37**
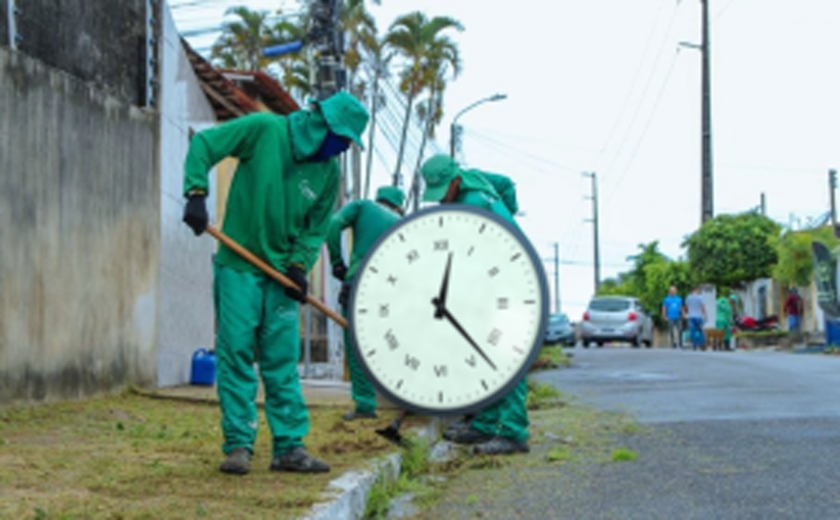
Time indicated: **12:23**
